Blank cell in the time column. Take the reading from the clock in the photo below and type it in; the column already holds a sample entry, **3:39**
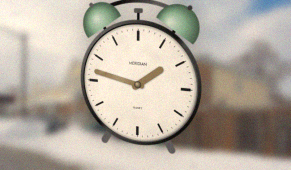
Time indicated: **1:47**
